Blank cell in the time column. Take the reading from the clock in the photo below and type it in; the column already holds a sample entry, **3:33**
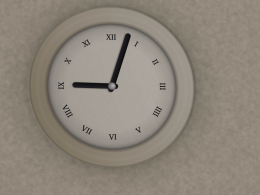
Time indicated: **9:03**
